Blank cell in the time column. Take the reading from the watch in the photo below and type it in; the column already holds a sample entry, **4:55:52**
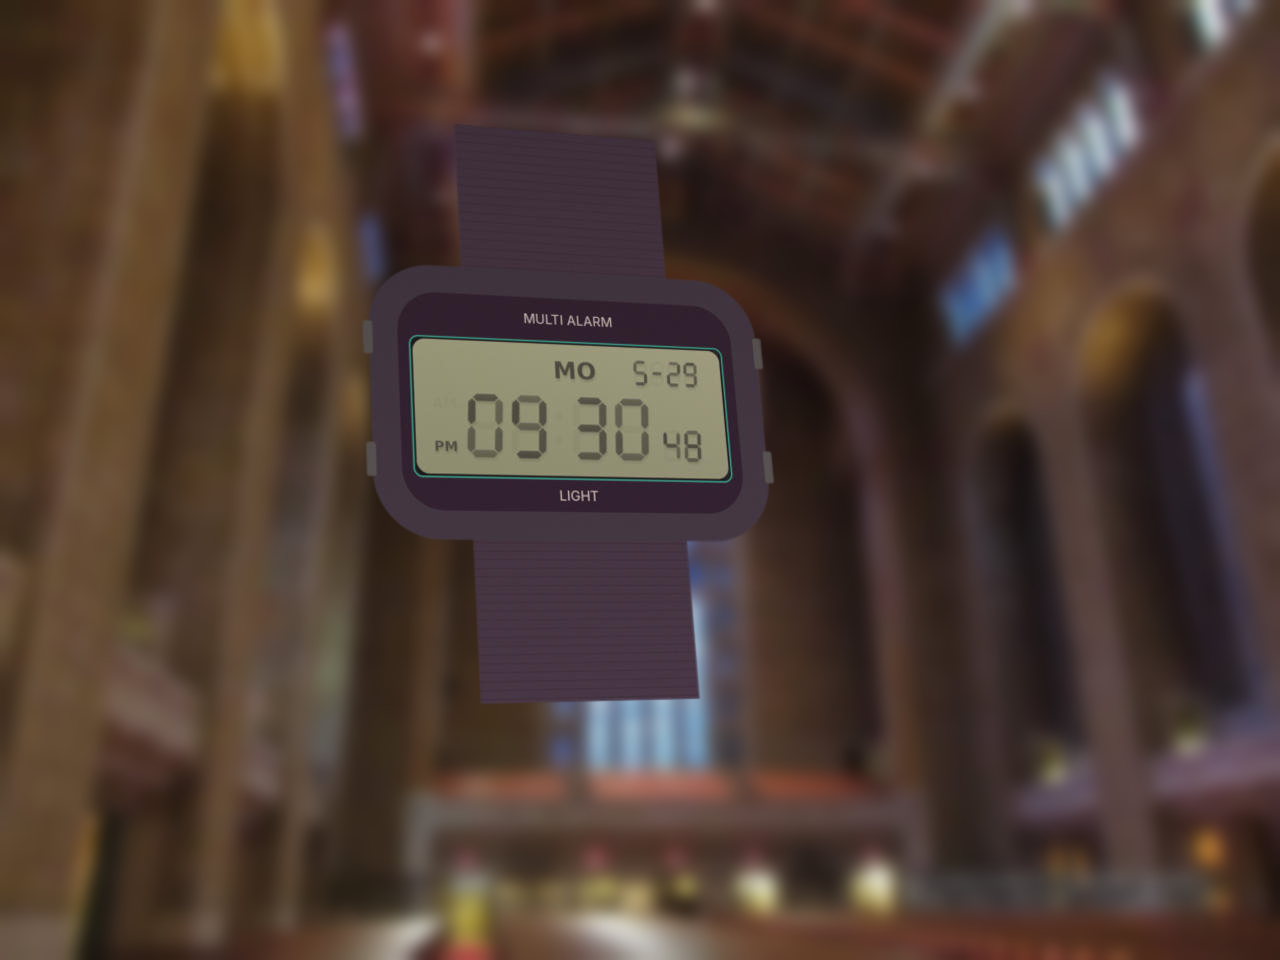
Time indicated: **9:30:48**
